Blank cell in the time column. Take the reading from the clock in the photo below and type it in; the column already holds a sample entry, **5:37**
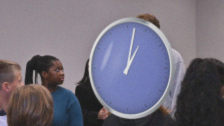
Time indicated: **1:02**
